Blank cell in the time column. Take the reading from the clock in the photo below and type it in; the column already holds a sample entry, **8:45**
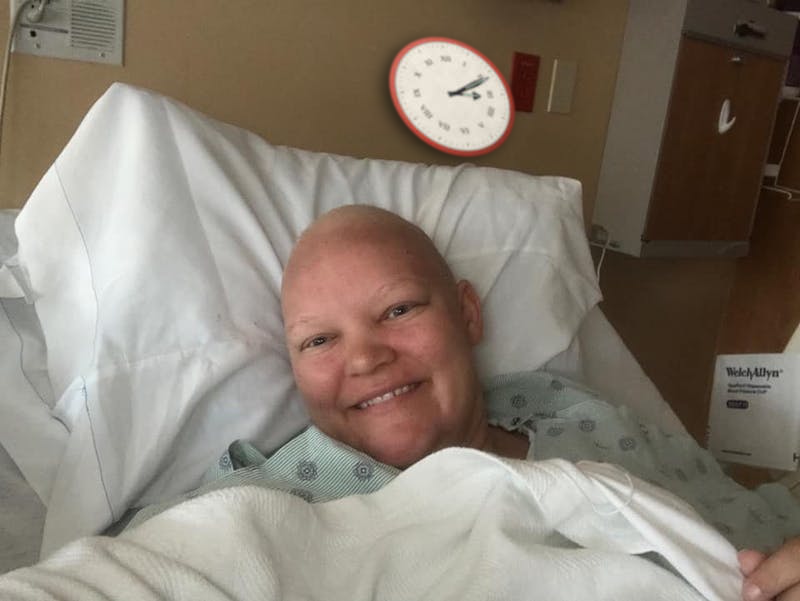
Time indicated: **3:11**
